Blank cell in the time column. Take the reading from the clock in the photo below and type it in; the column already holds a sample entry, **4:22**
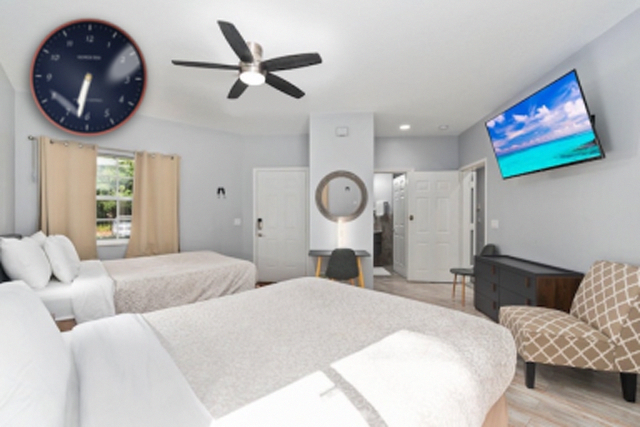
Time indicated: **6:32**
